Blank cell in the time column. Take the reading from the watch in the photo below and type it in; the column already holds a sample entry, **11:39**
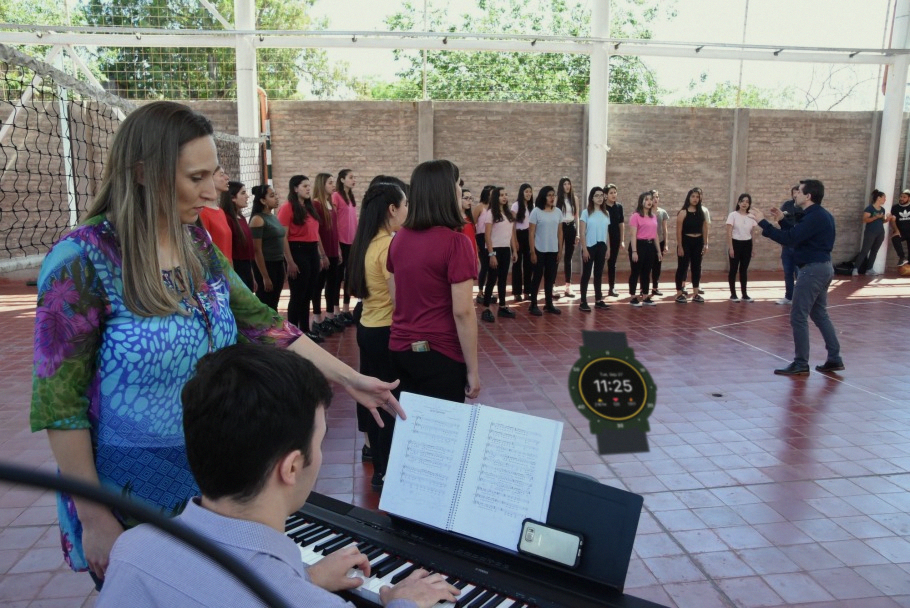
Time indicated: **11:25**
